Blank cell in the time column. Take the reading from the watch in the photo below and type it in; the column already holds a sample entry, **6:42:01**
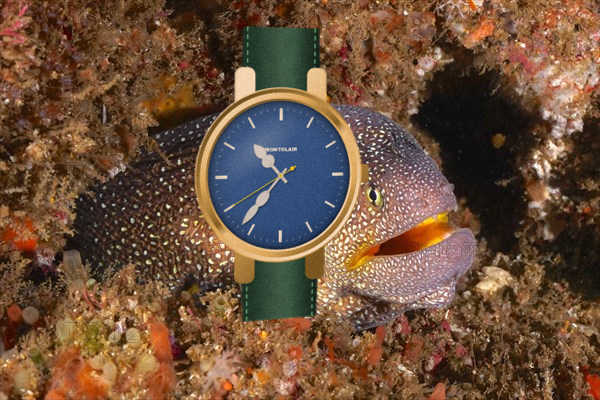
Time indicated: **10:36:40**
